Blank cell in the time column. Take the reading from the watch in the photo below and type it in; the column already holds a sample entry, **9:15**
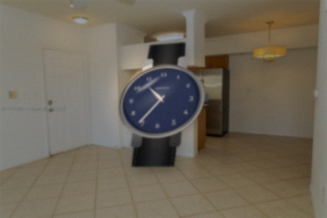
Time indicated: **10:36**
